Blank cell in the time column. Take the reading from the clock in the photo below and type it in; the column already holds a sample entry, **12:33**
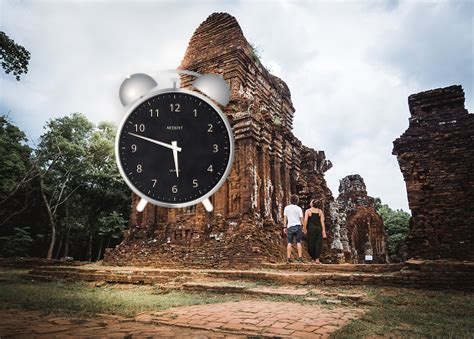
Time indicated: **5:48**
